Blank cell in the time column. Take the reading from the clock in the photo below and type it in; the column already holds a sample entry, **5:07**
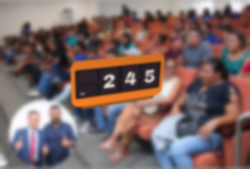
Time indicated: **2:45**
